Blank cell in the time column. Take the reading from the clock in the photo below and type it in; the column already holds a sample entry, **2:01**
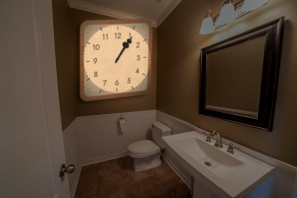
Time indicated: **1:06**
